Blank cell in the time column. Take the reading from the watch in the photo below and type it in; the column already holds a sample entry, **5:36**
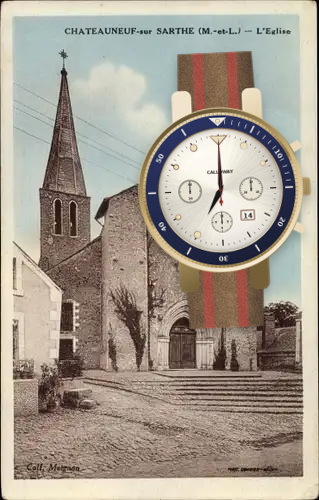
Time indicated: **7:00**
